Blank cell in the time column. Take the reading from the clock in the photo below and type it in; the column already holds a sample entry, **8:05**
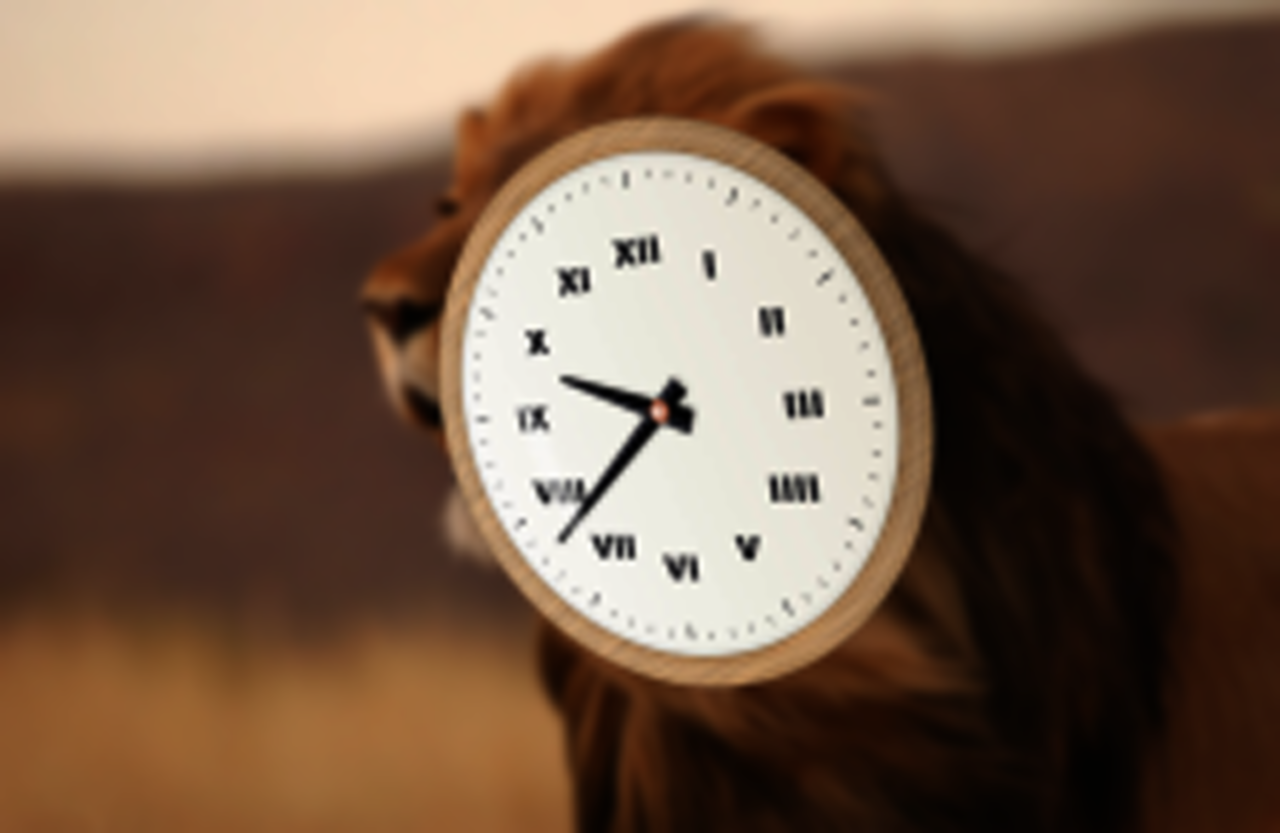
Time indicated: **9:38**
